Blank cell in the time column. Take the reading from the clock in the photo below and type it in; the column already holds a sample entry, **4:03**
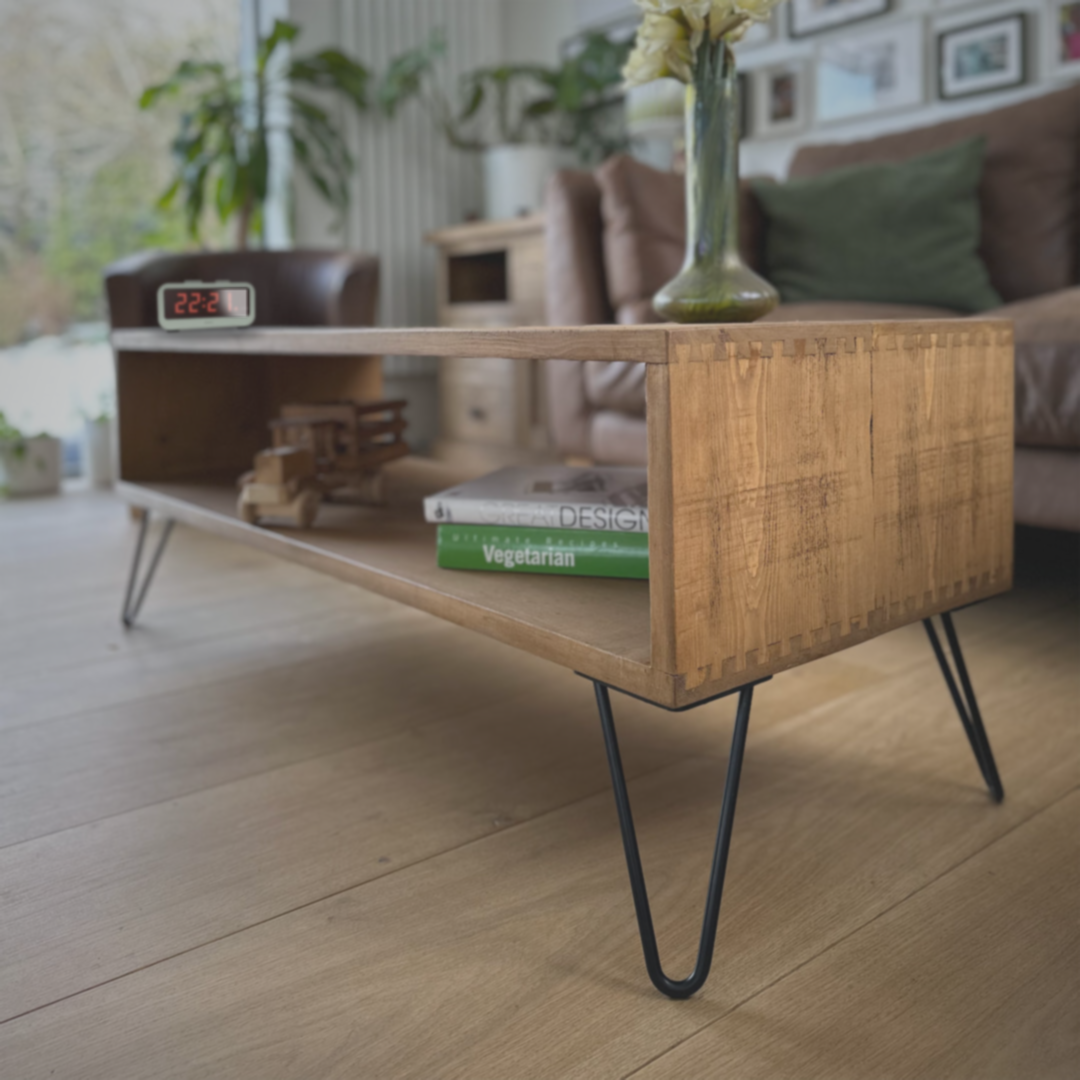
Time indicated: **22:21**
